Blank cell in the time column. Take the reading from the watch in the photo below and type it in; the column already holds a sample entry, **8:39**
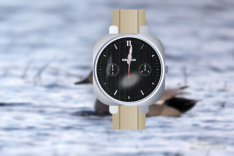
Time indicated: **12:01**
